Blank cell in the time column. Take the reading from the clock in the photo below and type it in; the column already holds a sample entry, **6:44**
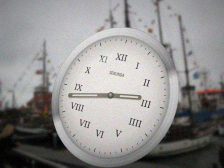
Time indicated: **2:43**
